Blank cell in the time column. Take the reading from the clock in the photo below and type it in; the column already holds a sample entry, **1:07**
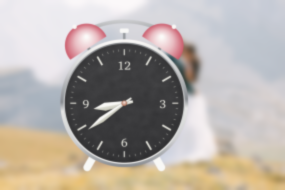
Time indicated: **8:39**
